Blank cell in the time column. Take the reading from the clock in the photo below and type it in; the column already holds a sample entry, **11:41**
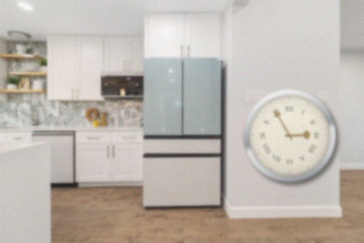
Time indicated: **2:55**
